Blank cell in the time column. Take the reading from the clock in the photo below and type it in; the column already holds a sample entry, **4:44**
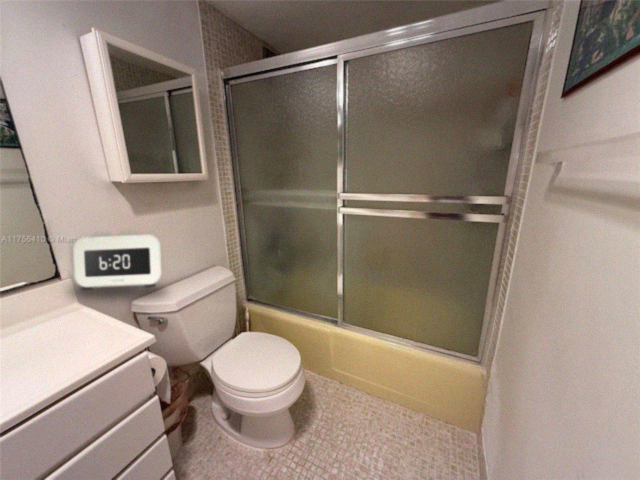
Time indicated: **6:20**
